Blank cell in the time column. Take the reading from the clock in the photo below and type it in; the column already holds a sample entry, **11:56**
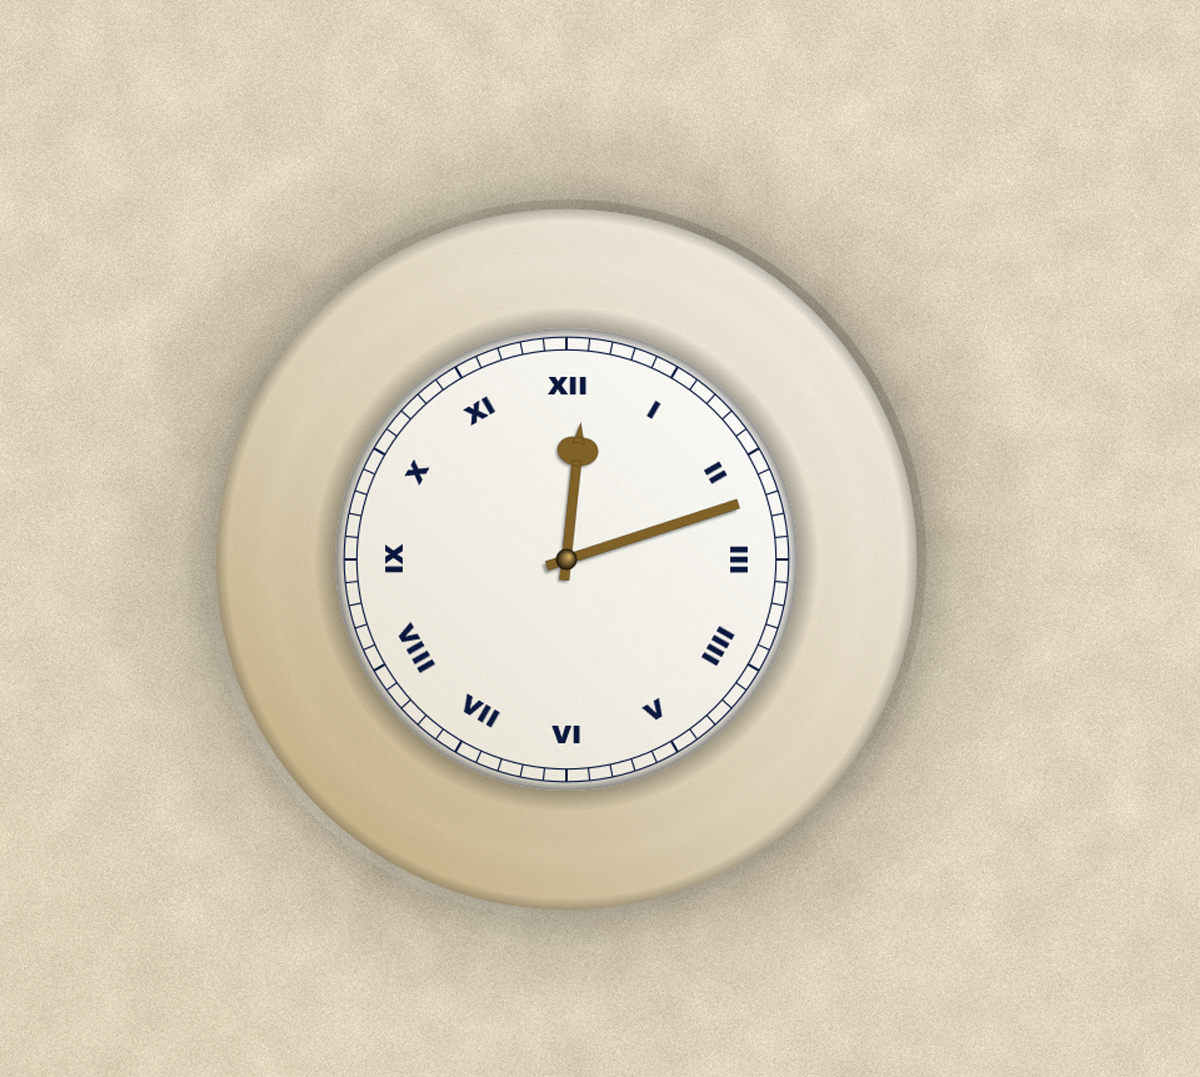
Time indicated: **12:12**
